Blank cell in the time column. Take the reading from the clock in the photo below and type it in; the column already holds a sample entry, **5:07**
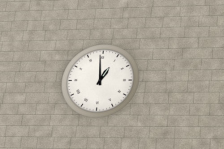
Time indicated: **12:59**
